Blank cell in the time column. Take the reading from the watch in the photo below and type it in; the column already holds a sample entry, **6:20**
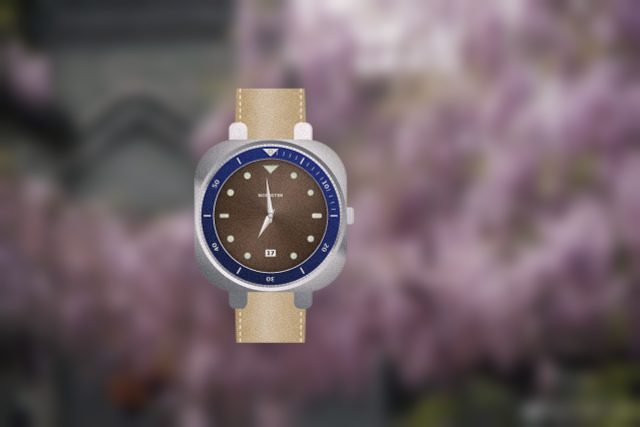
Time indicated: **6:59**
